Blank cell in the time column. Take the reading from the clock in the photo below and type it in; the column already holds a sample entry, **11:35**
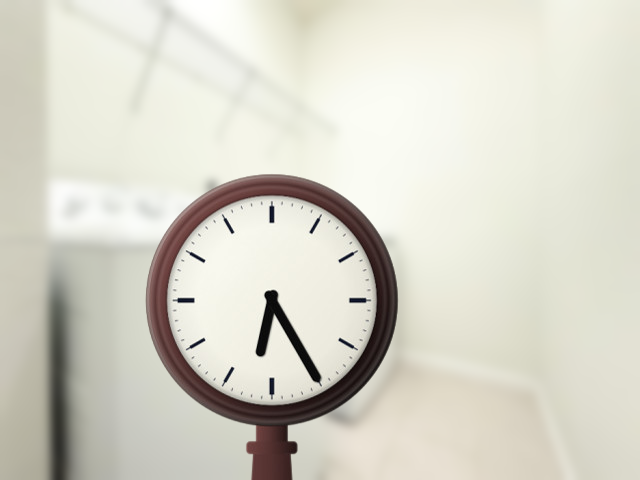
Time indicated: **6:25**
